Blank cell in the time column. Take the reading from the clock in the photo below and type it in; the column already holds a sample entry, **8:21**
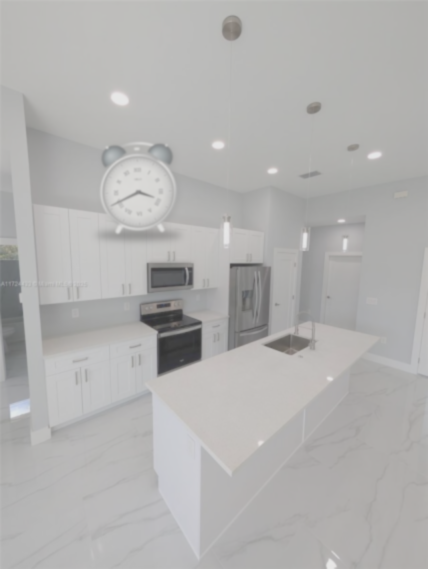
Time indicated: **3:41**
